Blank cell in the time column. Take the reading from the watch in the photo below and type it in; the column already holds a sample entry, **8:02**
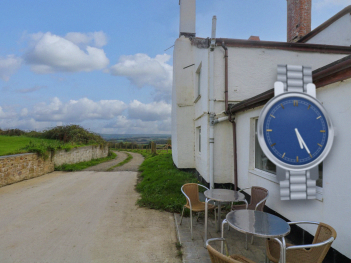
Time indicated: **5:25**
